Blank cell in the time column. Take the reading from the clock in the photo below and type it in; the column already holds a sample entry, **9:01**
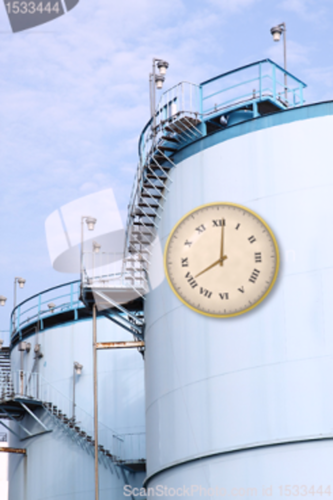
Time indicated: **8:01**
